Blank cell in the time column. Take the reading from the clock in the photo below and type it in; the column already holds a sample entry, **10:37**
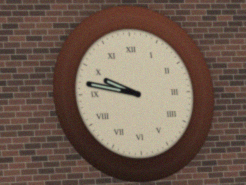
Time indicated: **9:47**
